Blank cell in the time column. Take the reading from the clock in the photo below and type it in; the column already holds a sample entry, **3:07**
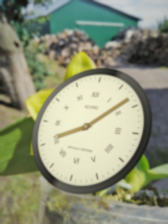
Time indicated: **8:08**
